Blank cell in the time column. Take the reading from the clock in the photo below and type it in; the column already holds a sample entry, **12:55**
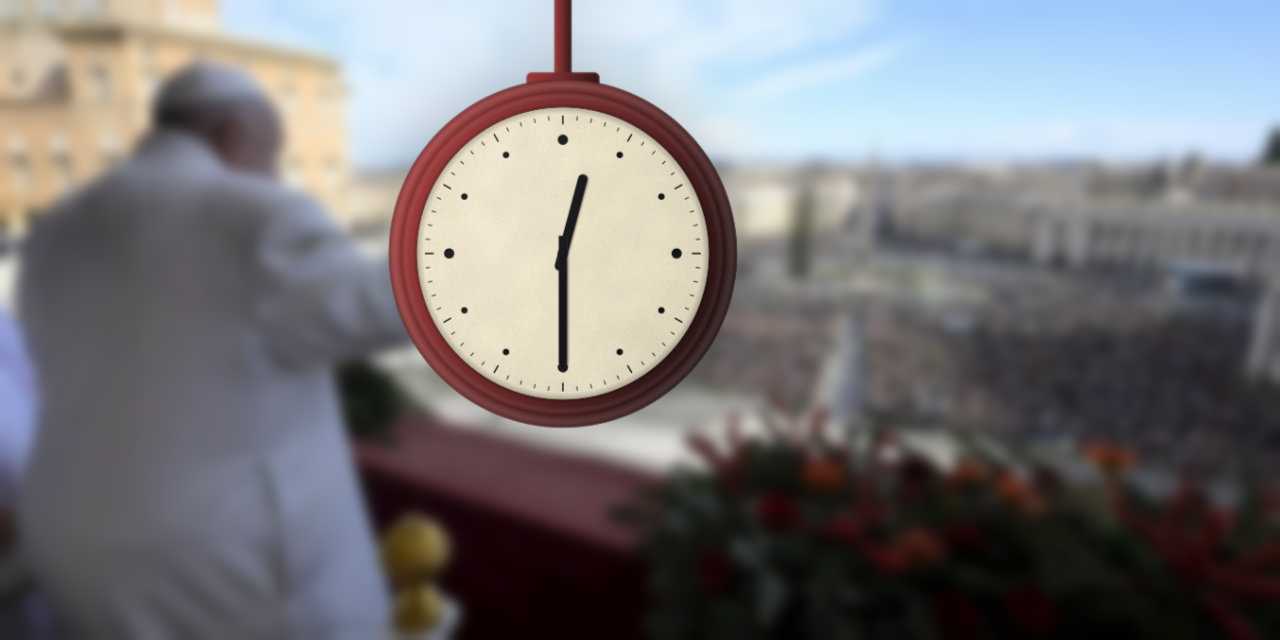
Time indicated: **12:30**
